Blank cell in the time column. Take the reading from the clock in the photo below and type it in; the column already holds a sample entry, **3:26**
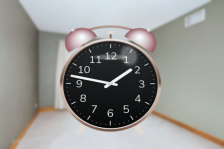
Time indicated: **1:47**
